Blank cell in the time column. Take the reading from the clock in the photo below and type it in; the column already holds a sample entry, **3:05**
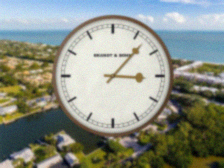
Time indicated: **3:07**
